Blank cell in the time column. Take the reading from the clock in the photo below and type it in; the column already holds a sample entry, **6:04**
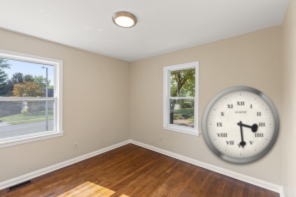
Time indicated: **3:29**
